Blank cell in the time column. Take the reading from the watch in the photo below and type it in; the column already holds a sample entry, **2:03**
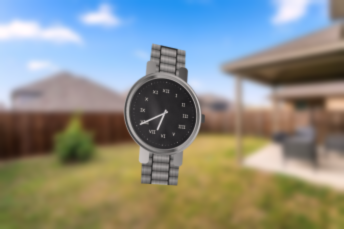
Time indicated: **6:40**
